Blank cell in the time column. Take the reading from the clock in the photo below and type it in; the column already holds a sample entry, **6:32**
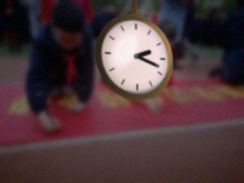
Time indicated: **2:18**
